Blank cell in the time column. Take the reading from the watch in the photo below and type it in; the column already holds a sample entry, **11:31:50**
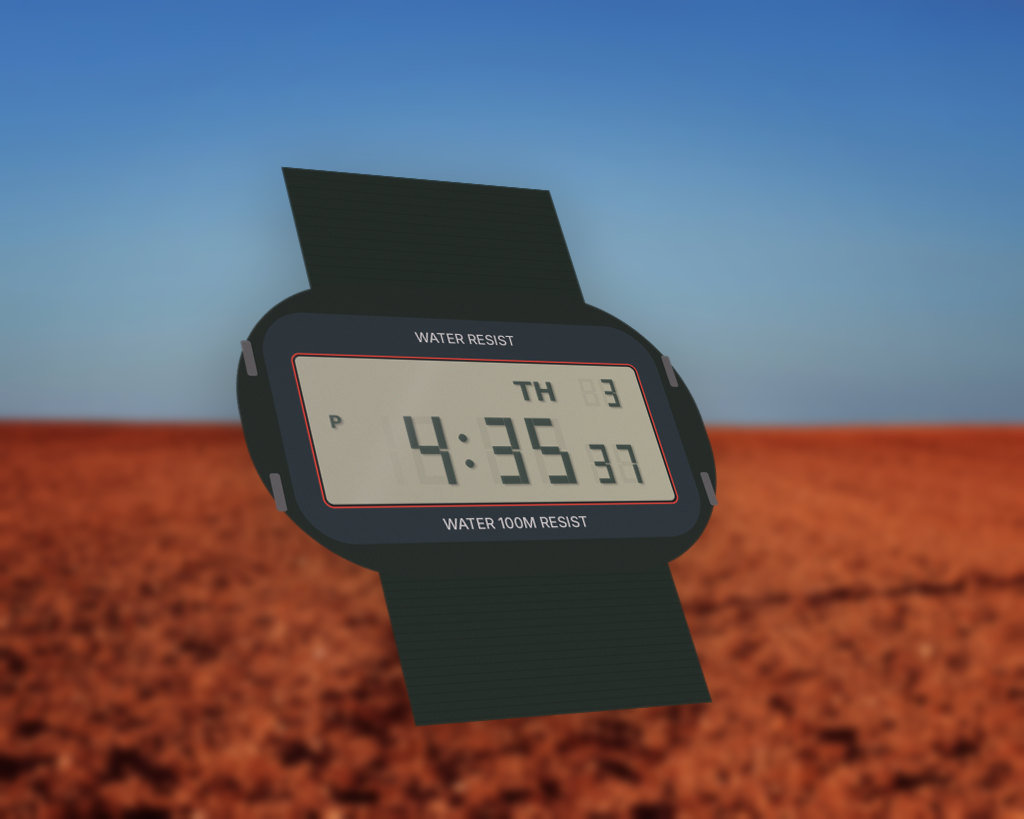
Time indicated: **4:35:37**
